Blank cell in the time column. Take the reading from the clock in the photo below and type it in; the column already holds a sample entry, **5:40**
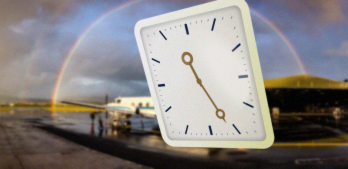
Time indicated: **11:26**
